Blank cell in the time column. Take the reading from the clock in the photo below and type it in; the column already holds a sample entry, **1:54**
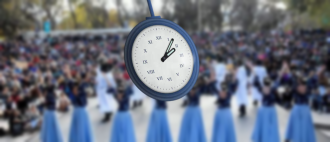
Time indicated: **2:07**
